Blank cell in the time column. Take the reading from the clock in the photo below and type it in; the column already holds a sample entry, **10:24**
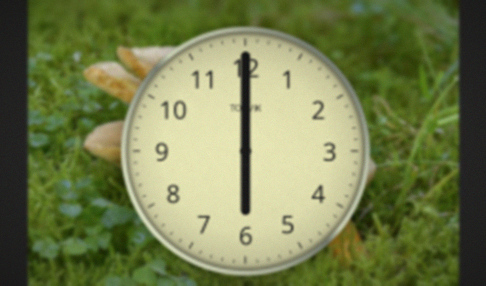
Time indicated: **6:00**
